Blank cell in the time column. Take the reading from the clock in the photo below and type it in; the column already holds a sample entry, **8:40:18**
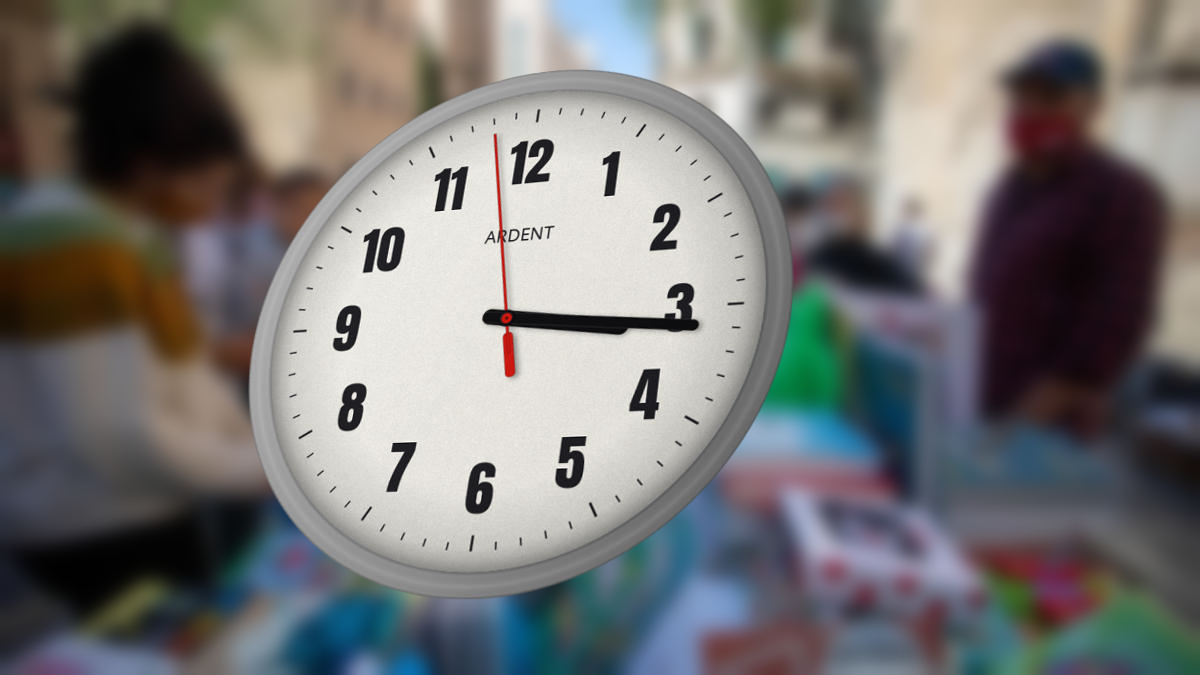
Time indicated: **3:15:58**
